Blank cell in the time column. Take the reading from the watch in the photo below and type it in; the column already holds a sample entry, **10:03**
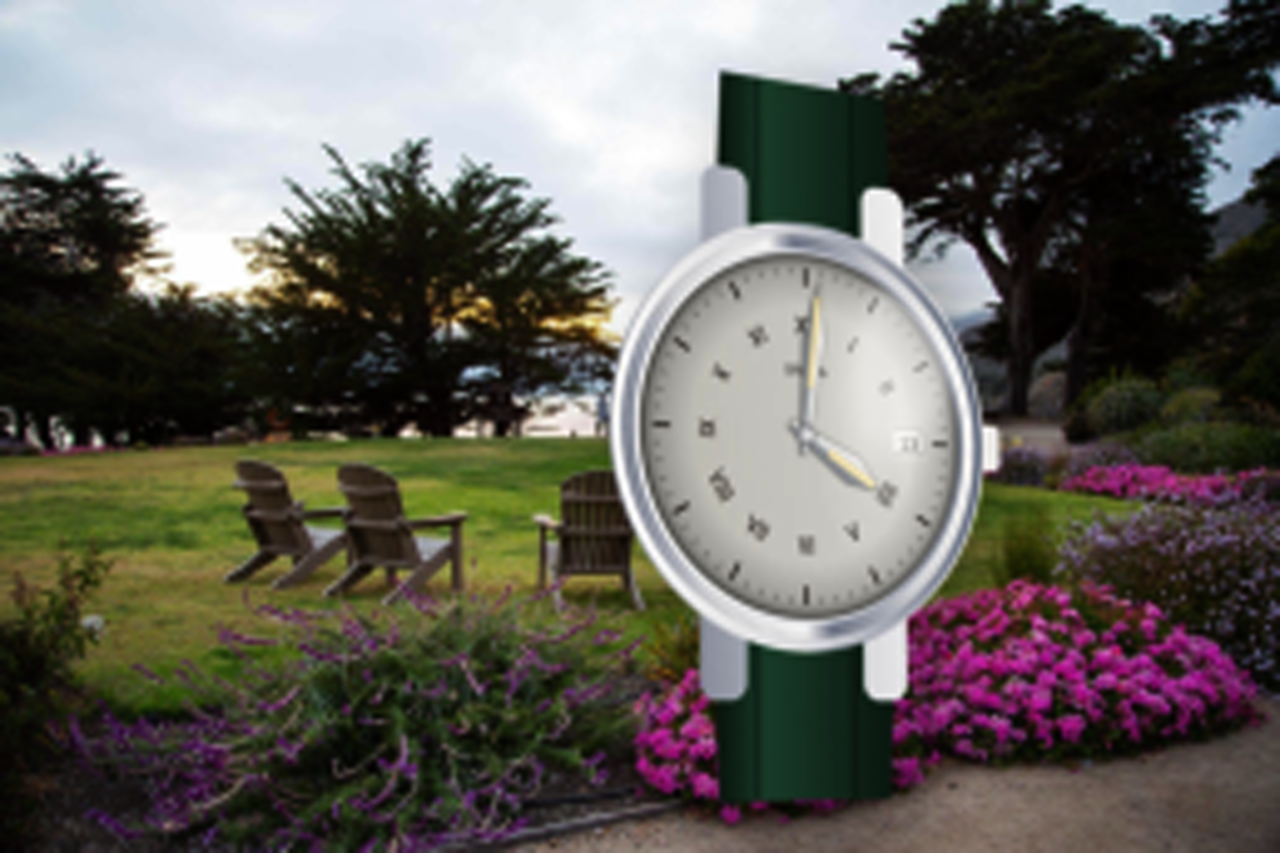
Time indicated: **4:01**
